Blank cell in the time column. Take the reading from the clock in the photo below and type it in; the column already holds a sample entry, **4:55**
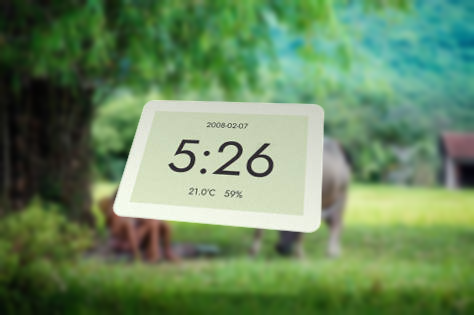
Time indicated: **5:26**
